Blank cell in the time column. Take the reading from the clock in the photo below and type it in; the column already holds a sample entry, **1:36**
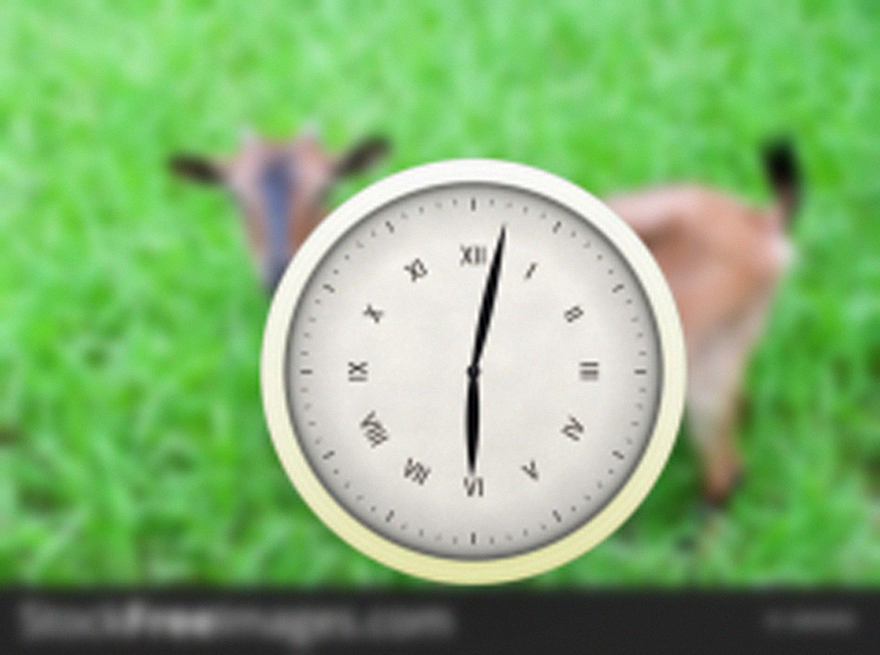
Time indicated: **6:02**
